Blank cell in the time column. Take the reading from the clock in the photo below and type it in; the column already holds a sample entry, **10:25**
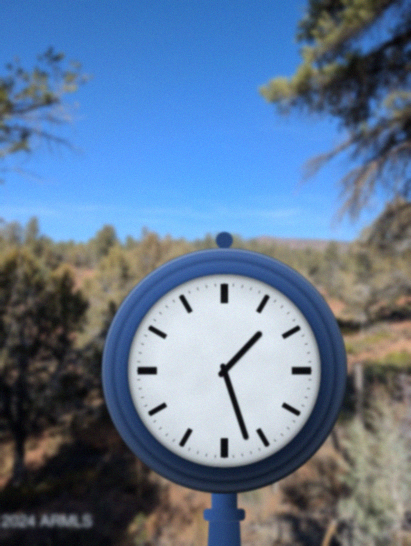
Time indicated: **1:27**
